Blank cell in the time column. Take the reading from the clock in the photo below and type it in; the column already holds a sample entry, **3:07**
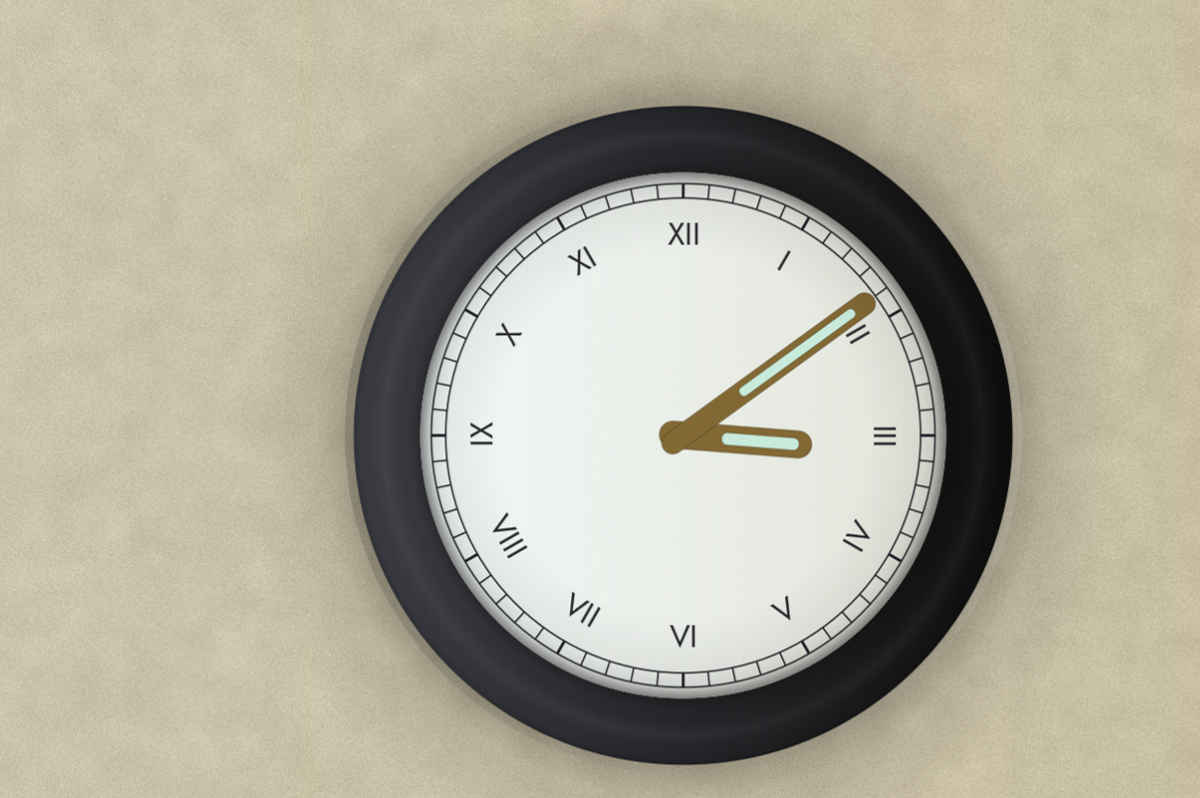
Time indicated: **3:09**
